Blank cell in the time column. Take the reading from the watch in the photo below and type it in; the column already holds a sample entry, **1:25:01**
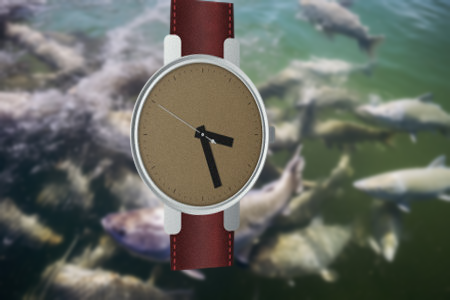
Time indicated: **3:26:50**
